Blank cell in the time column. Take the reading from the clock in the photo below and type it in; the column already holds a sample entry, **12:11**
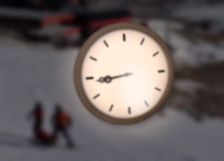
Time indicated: **8:44**
